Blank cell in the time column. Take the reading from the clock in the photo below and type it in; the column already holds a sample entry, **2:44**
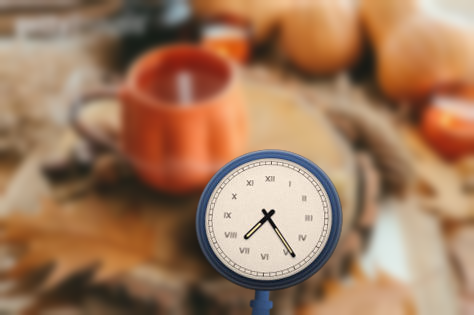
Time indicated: **7:24**
